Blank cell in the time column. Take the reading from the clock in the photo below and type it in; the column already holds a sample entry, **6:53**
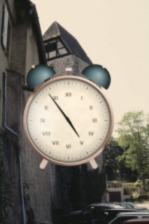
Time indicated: **4:54**
